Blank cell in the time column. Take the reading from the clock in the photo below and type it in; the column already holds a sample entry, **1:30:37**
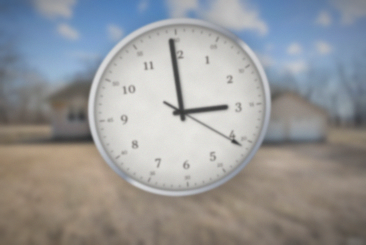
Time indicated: **2:59:21**
